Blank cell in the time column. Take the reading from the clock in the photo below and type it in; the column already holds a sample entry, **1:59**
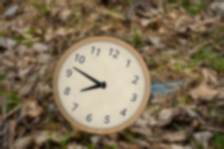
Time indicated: **7:47**
